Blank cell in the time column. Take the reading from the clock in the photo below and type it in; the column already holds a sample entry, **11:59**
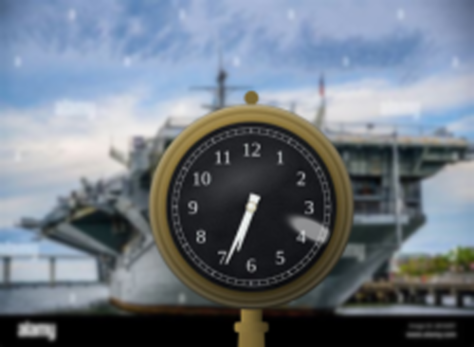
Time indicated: **6:34**
